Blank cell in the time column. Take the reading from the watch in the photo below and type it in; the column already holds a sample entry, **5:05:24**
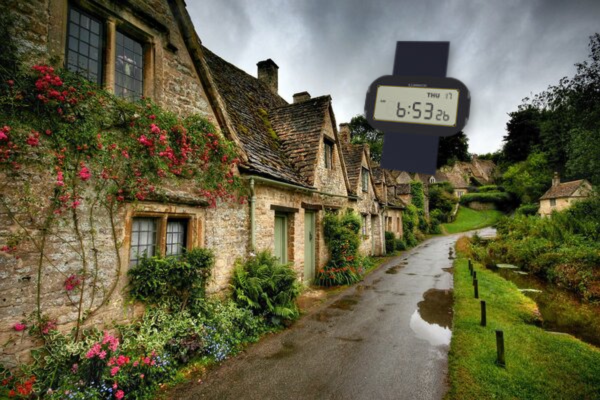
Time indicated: **6:53:26**
